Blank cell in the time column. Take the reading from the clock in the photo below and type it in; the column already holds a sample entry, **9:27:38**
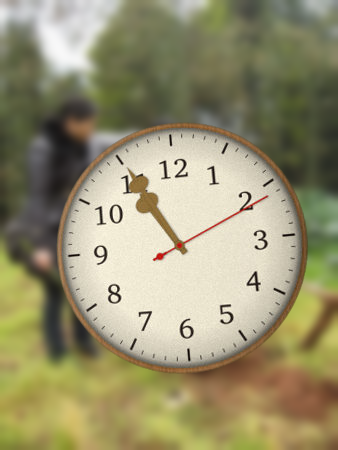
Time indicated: **10:55:11**
